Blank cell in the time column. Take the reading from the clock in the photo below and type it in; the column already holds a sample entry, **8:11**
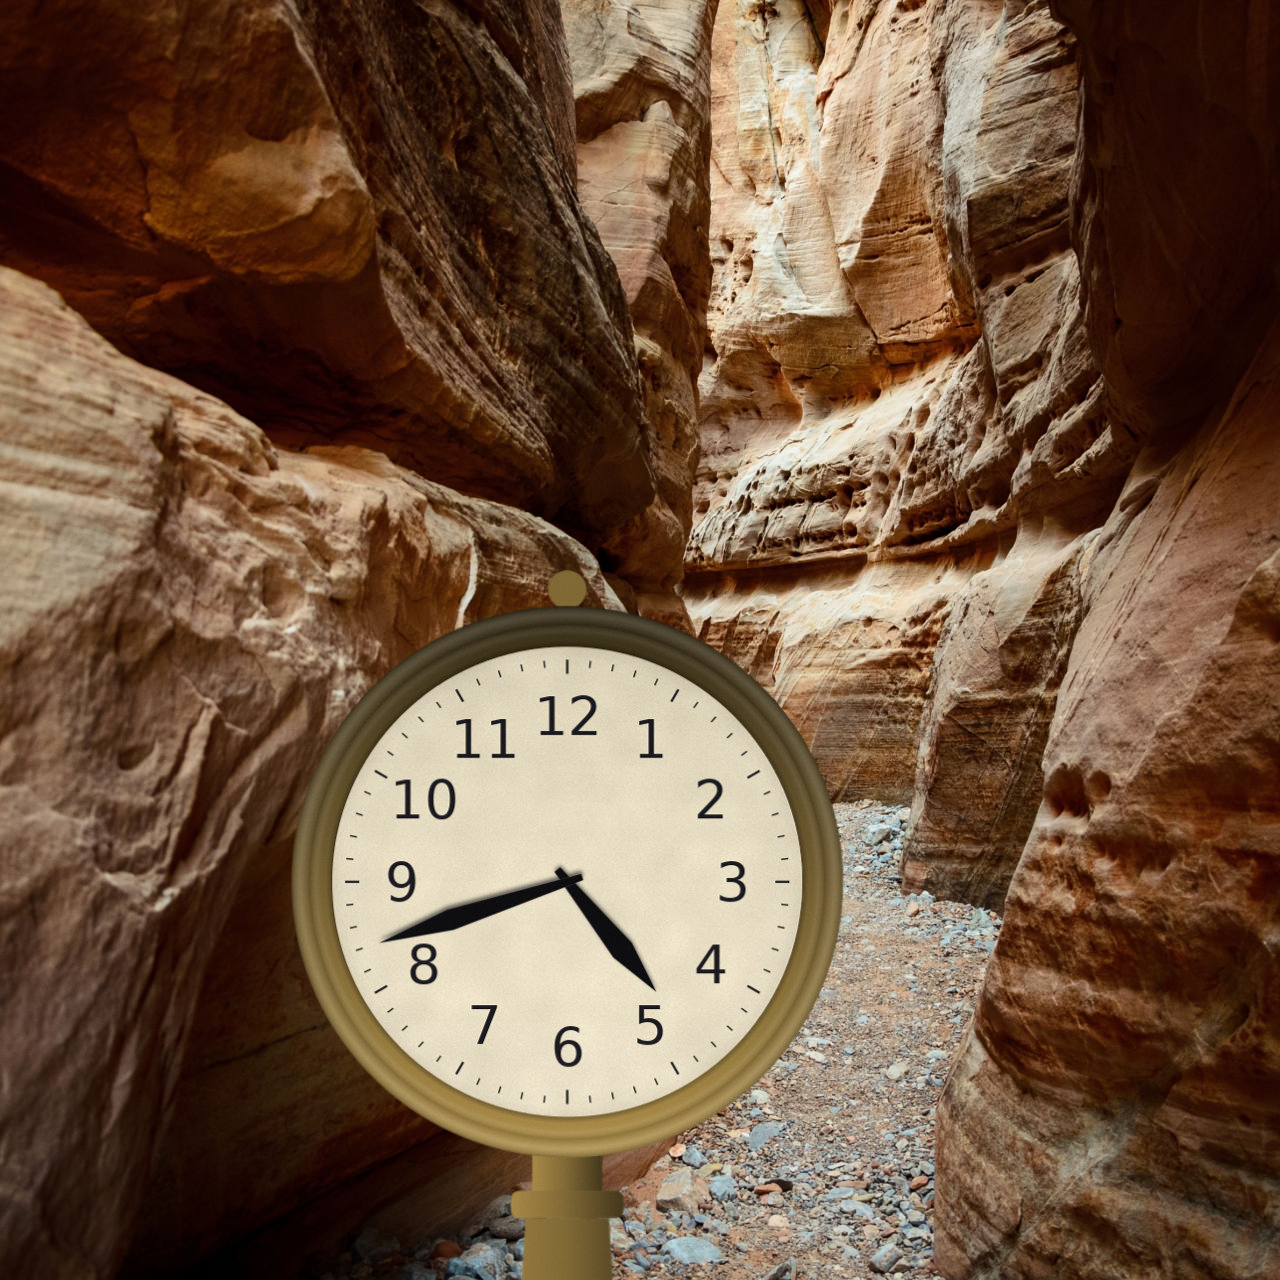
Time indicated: **4:42**
